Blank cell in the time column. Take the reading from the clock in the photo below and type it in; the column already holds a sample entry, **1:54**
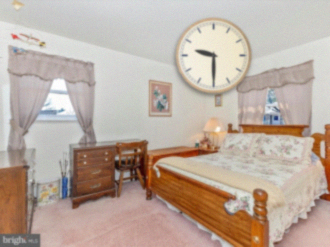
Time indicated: **9:30**
